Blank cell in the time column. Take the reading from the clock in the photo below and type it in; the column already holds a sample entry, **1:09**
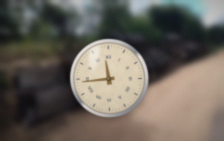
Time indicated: **11:44**
